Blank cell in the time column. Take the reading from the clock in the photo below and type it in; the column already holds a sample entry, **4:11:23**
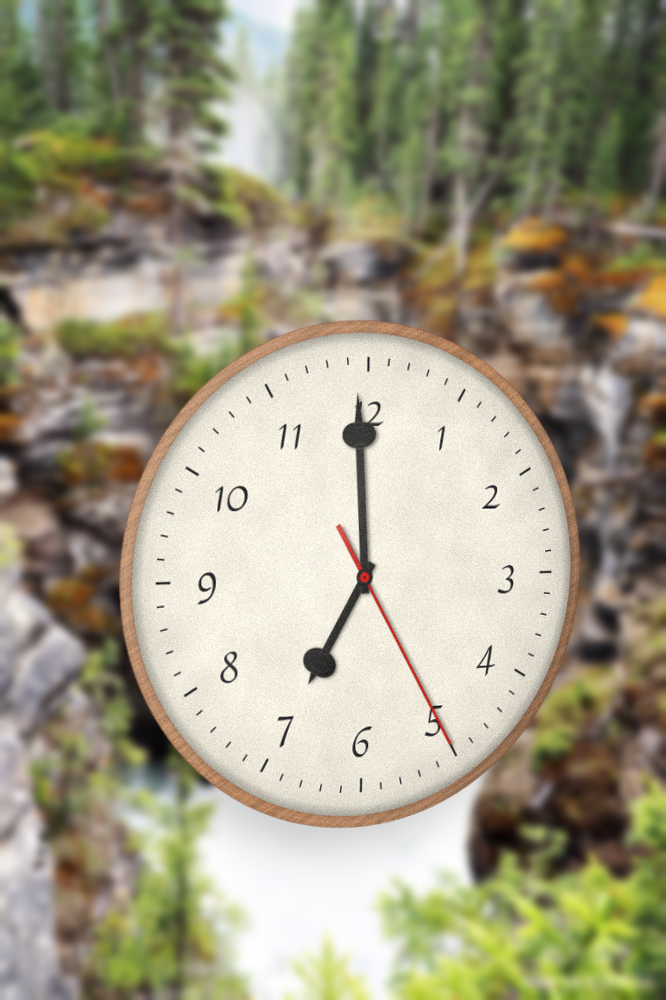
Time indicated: **6:59:25**
